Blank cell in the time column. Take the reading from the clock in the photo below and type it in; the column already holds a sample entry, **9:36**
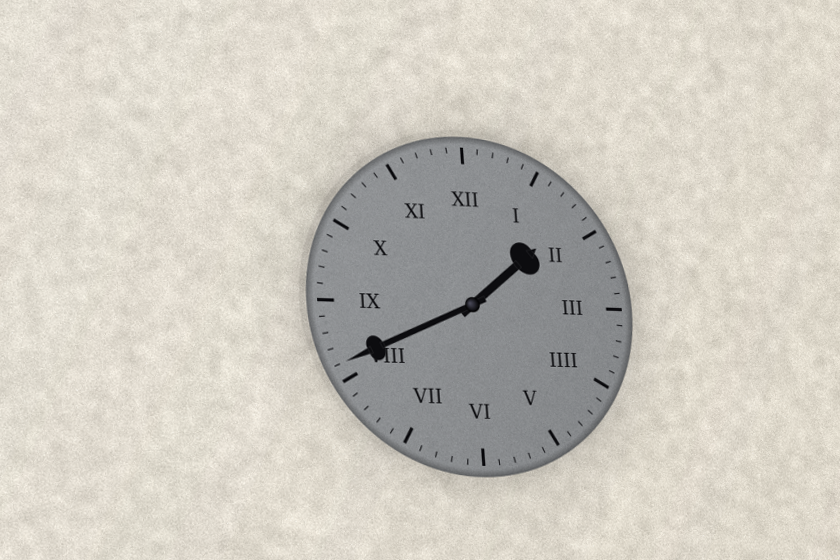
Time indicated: **1:41**
